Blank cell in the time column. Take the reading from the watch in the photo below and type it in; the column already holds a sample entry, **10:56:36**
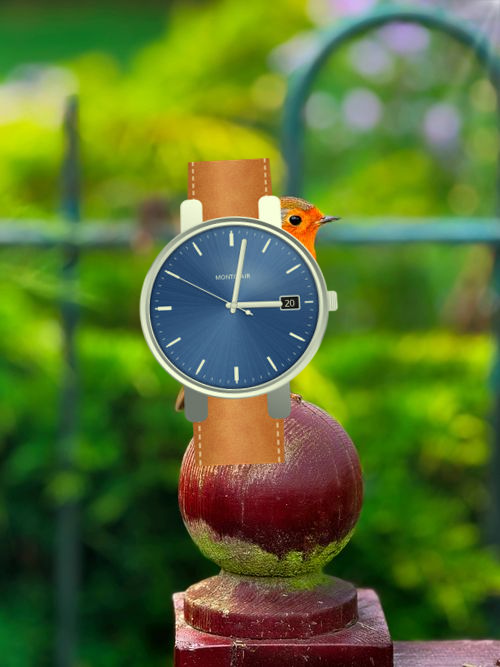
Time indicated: **3:01:50**
